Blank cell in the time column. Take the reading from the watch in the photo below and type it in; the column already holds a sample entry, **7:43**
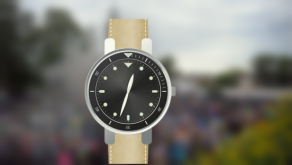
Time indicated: **12:33**
